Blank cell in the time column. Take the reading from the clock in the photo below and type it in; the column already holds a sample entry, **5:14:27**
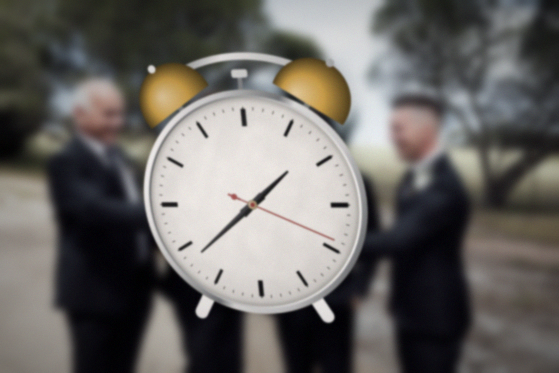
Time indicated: **1:38:19**
